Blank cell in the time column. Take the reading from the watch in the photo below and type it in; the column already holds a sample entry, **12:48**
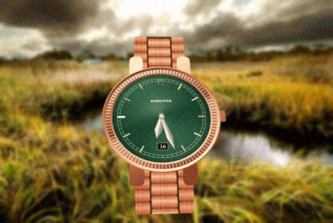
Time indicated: **6:27**
